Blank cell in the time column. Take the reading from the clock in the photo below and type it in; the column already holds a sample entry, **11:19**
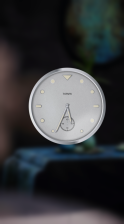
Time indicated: **5:34**
